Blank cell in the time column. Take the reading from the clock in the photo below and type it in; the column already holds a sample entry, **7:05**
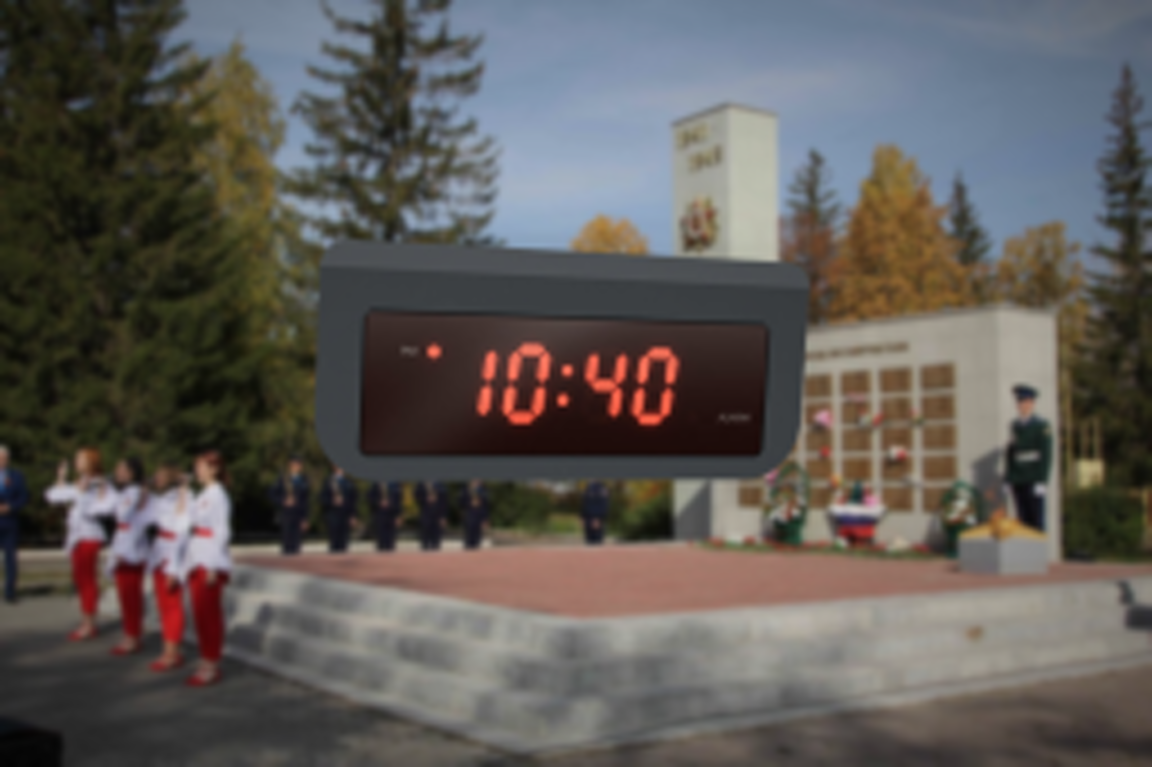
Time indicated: **10:40**
